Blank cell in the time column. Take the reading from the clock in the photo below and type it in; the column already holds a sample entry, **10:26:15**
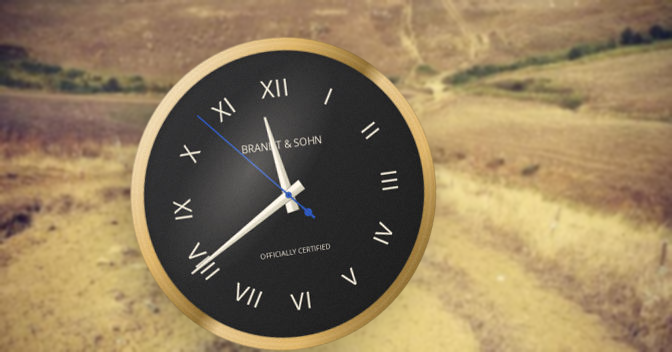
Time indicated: **11:39:53**
